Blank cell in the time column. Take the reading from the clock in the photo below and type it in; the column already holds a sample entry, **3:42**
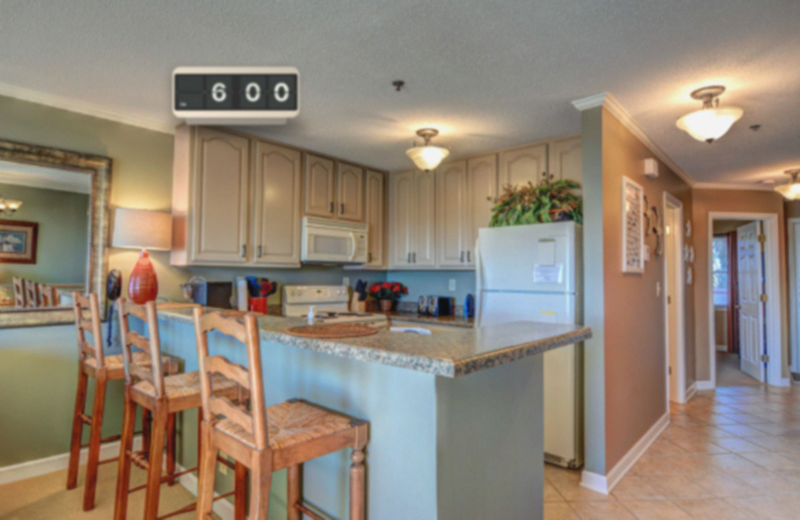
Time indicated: **6:00**
